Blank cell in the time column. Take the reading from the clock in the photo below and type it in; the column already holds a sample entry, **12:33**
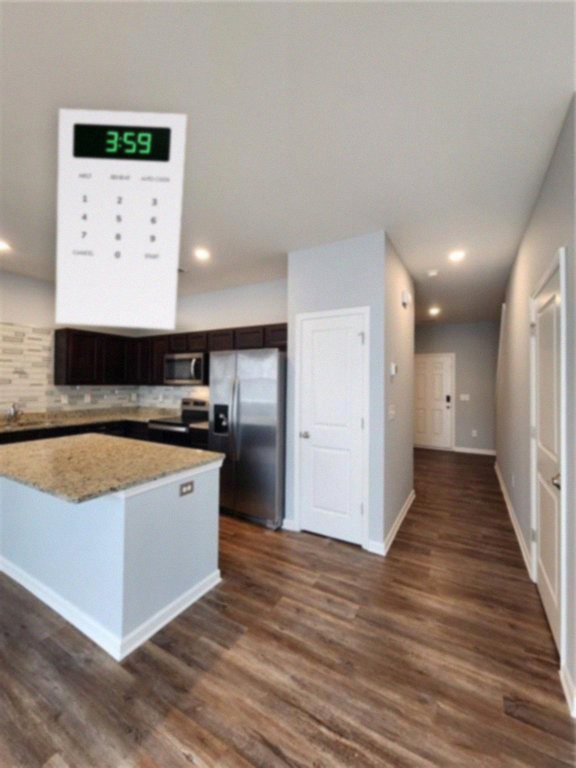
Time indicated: **3:59**
